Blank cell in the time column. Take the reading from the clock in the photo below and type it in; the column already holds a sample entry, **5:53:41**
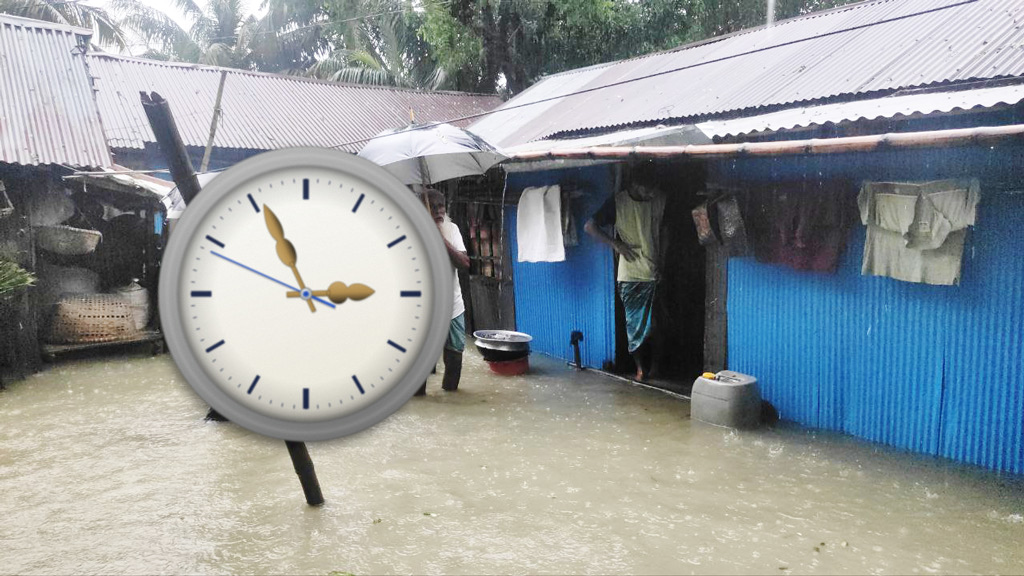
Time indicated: **2:55:49**
